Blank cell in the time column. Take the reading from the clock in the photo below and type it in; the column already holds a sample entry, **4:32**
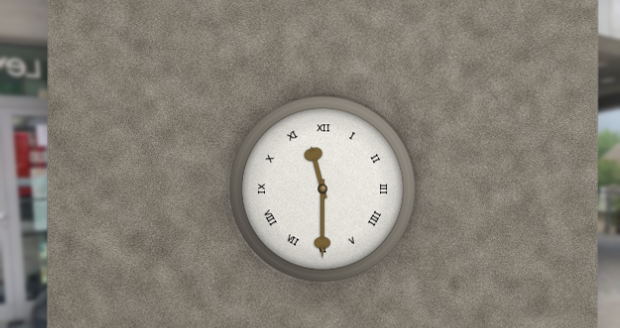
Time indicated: **11:30**
